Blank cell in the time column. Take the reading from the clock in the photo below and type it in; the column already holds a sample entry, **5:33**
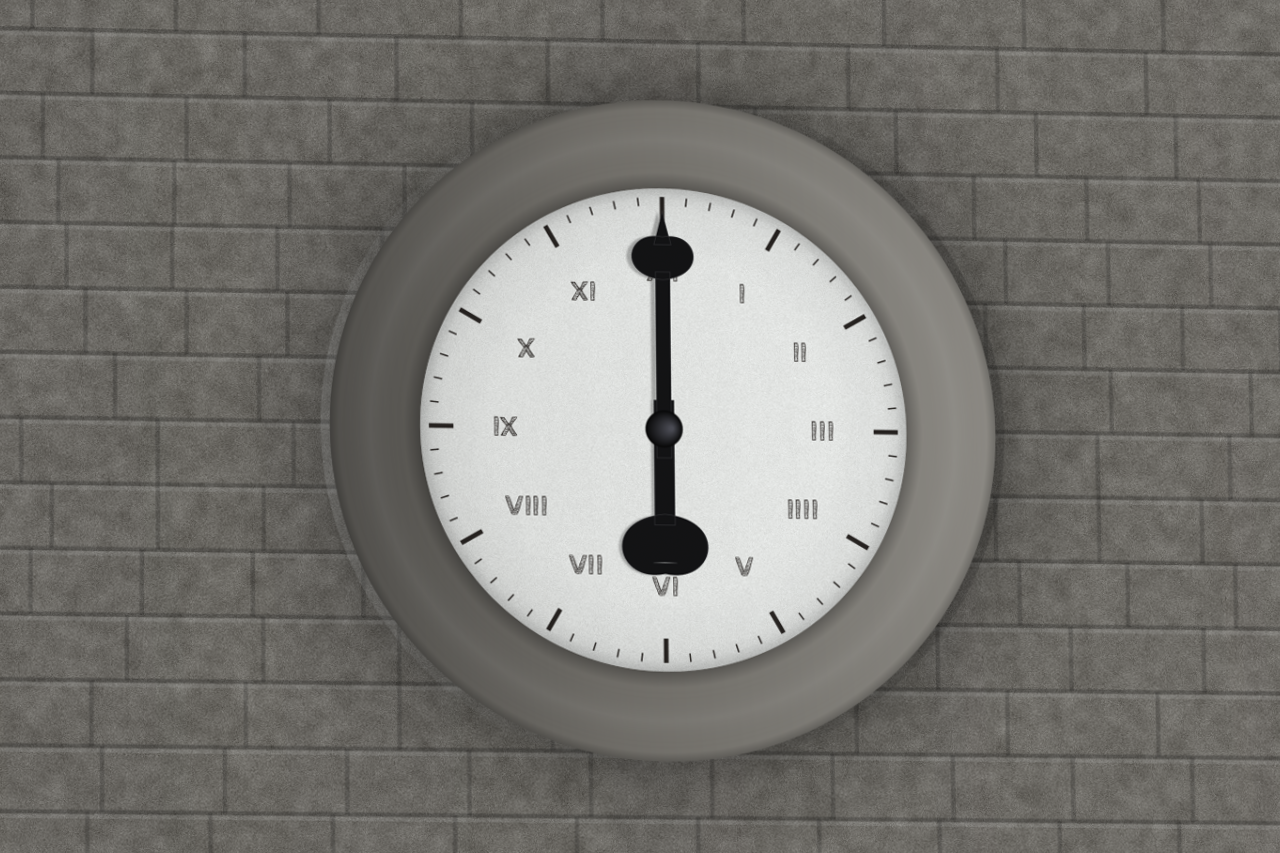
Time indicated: **6:00**
